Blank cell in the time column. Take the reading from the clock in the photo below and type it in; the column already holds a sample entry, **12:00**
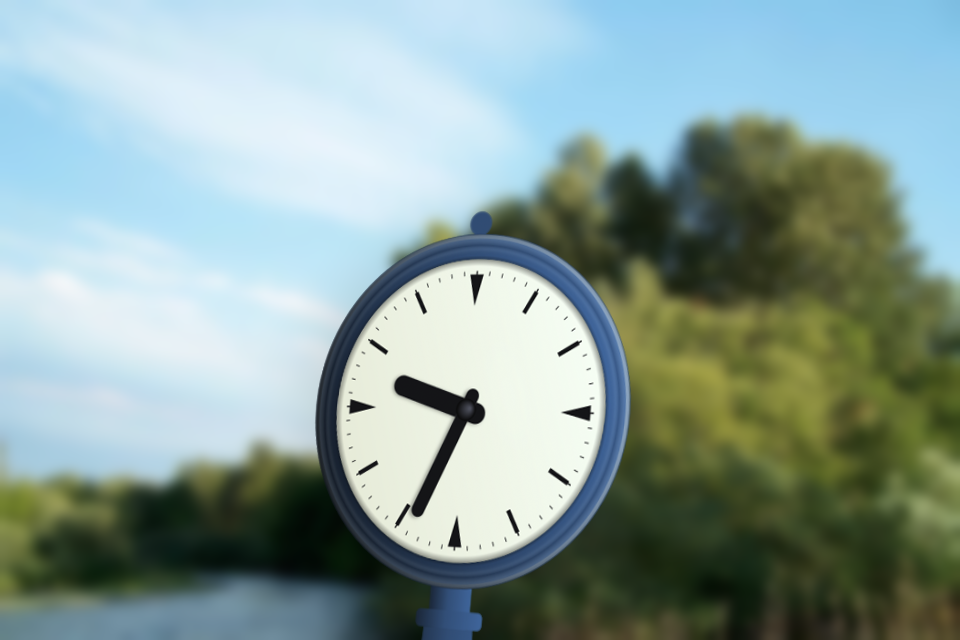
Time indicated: **9:34**
